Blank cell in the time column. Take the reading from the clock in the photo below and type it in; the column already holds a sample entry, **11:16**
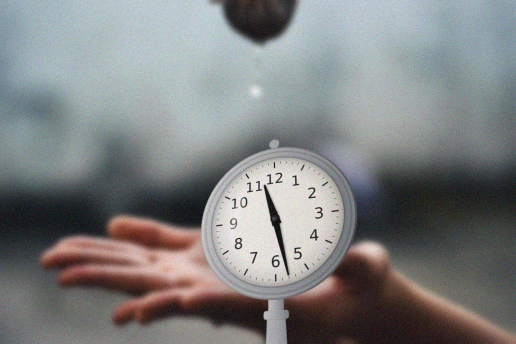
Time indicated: **11:28**
